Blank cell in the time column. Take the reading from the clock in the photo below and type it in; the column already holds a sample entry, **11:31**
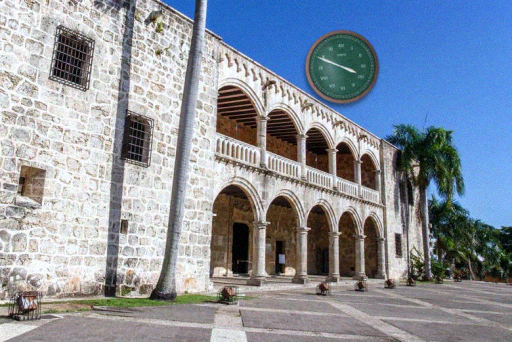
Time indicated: **3:49**
